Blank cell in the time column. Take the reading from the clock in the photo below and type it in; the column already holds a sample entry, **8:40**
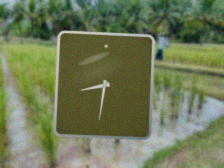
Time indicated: **8:31**
